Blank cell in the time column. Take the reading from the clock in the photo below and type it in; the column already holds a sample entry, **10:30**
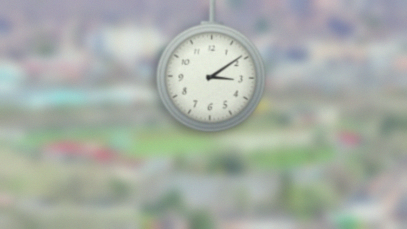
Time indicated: **3:09**
